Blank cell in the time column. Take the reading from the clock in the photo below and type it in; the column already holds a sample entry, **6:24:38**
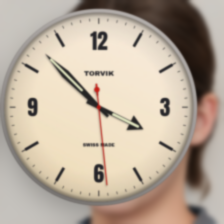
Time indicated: **3:52:29**
